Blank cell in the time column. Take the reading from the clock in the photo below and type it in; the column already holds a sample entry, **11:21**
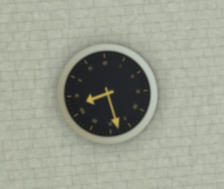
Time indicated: **8:28**
